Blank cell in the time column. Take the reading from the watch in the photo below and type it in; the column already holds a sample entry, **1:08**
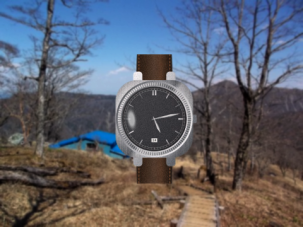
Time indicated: **5:13**
